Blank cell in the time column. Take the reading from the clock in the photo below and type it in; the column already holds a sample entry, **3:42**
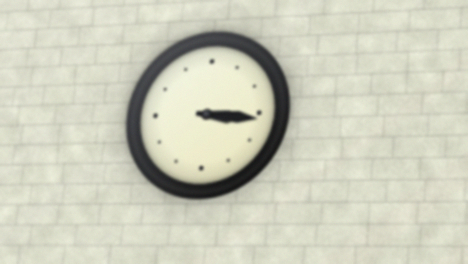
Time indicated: **3:16**
